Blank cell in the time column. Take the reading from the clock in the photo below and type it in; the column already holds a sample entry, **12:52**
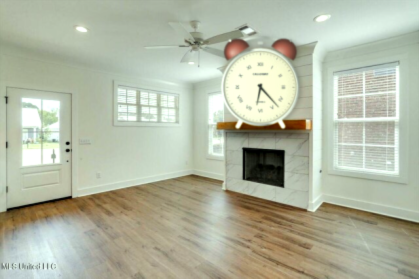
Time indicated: **6:23**
